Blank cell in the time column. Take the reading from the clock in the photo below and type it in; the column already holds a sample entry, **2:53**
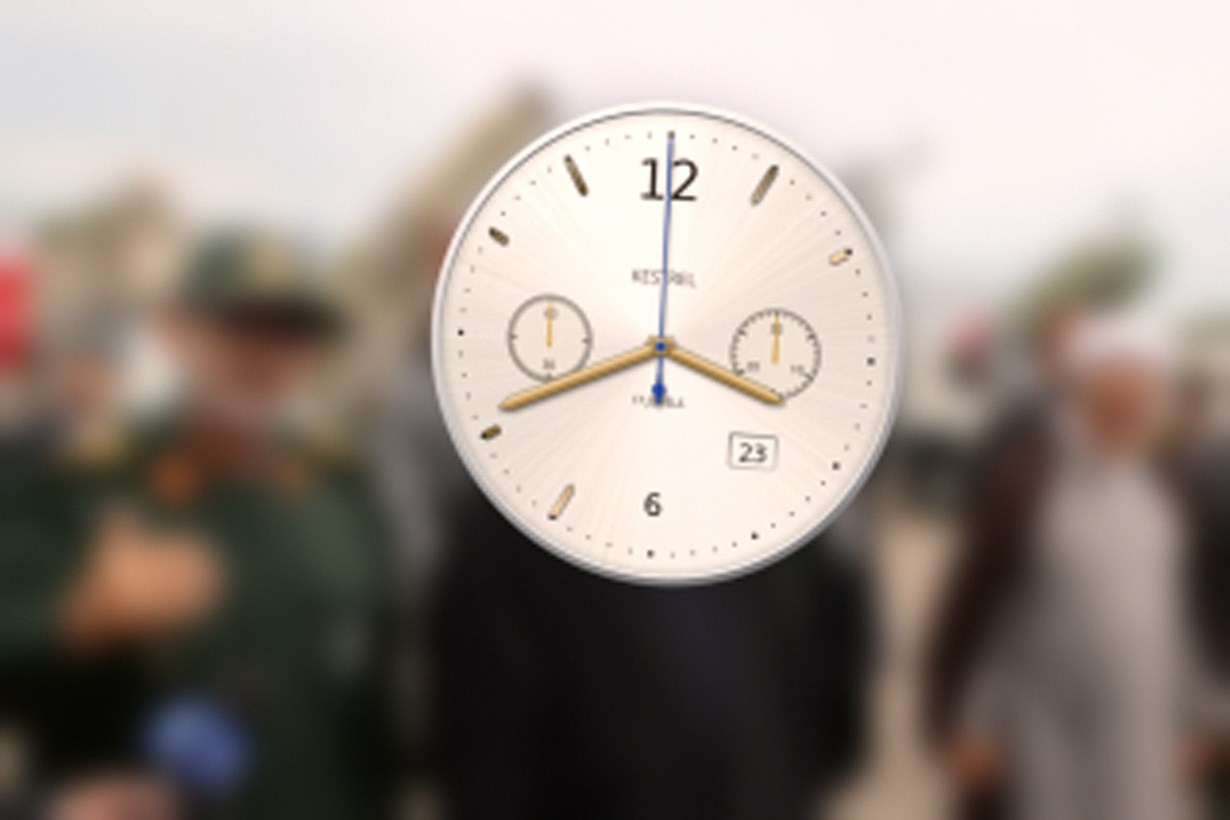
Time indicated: **3:41**
